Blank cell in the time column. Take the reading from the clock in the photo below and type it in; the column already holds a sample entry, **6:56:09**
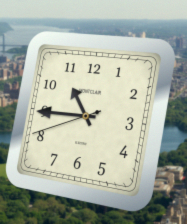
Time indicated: **10:44:41**
